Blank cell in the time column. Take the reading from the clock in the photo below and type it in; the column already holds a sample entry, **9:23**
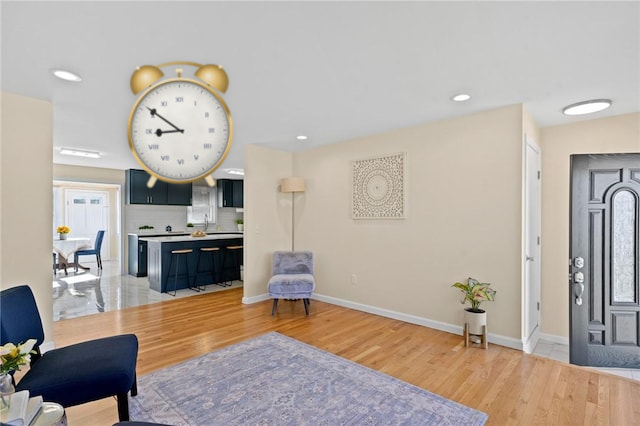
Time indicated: **8:51**
